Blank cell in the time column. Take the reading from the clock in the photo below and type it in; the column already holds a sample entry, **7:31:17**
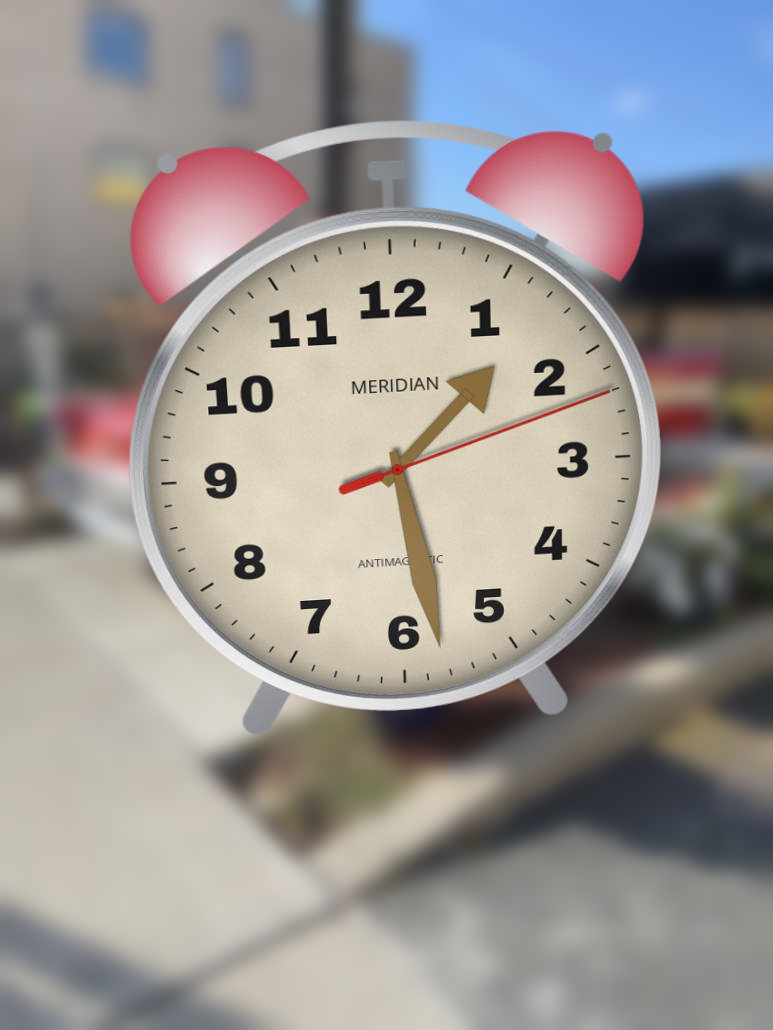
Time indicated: **1:28:12**
